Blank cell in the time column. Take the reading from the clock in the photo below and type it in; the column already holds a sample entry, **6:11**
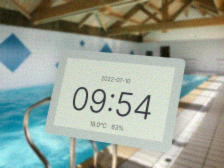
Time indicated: **9:54**
